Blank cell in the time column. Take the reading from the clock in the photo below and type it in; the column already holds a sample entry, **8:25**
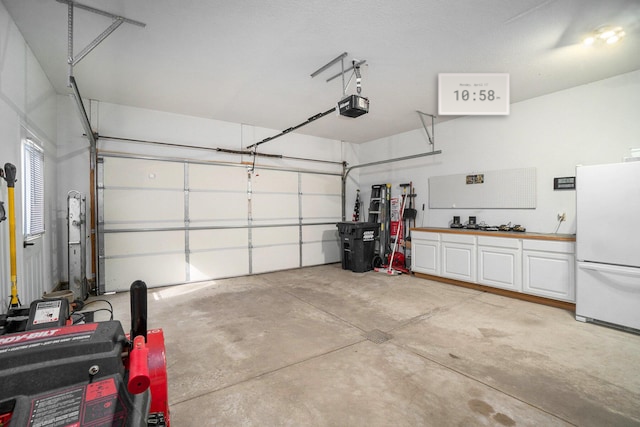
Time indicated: **10:58**
